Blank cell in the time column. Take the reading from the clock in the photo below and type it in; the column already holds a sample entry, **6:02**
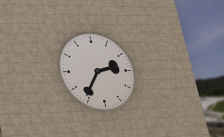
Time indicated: **2:36**
